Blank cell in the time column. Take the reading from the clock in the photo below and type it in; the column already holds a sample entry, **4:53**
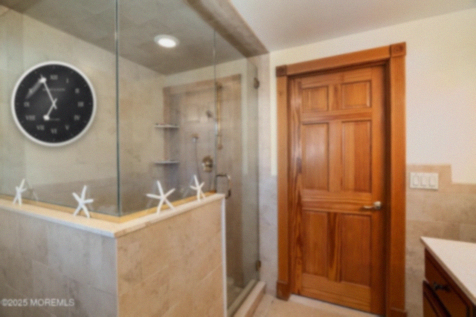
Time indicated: **6:56**
